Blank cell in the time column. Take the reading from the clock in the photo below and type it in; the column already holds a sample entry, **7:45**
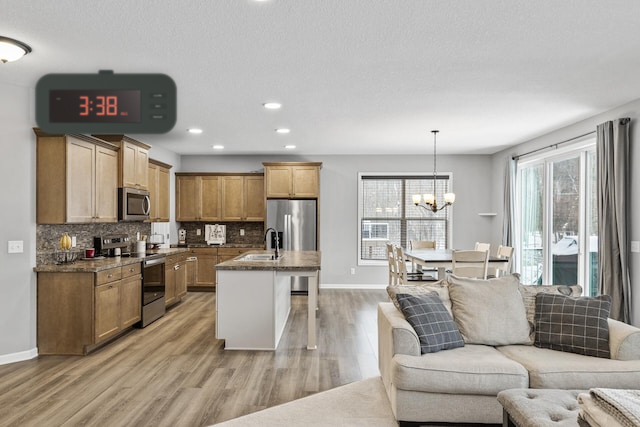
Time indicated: **3:38**
